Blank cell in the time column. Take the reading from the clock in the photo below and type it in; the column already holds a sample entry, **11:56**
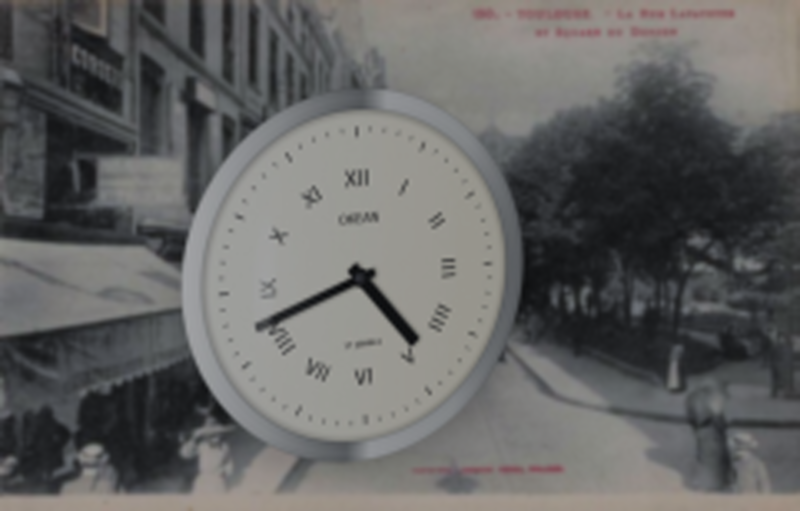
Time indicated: **4:42**
